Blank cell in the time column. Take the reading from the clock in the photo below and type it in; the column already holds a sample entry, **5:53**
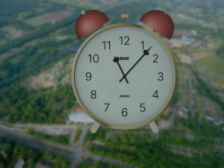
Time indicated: **11:07**
